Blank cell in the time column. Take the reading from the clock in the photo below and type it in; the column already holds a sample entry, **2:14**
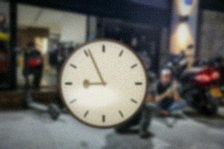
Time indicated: **8:56**
